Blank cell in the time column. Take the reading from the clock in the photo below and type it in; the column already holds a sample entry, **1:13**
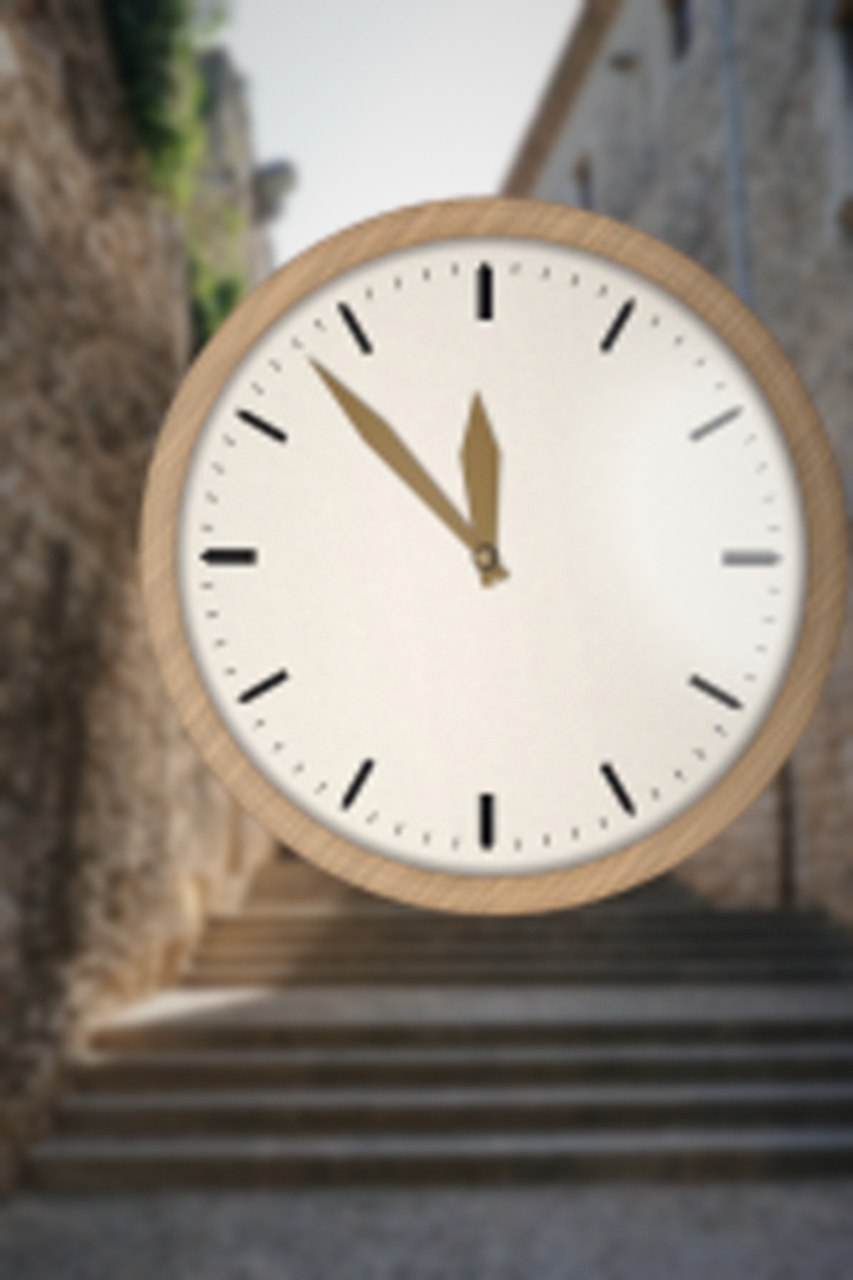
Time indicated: **11:53**
